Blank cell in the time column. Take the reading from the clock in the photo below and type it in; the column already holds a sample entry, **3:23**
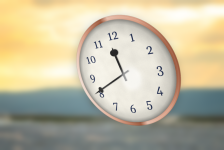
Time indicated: **11:41**
